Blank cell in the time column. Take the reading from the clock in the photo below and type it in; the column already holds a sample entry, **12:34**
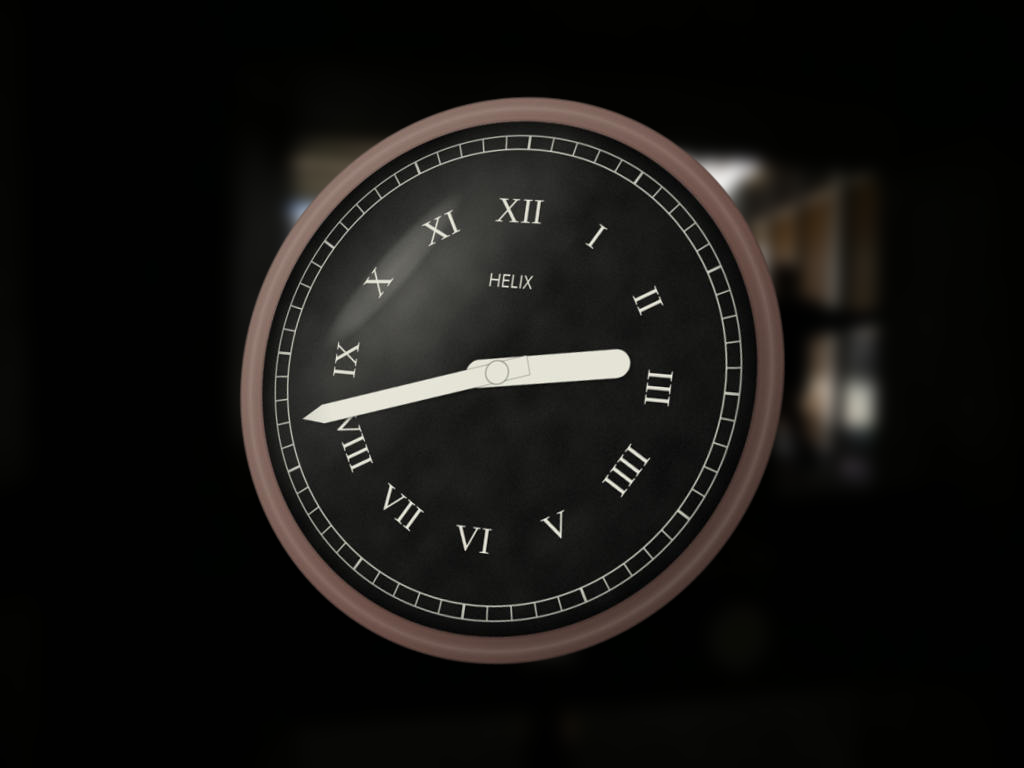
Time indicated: **2:42**
